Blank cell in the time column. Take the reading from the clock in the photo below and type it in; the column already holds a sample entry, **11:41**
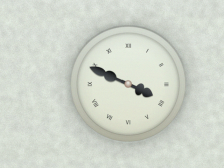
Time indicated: **3:49**
